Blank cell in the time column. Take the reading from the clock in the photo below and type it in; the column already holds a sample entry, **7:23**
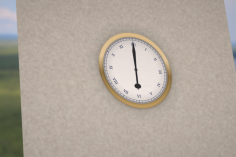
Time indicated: **6:00**
